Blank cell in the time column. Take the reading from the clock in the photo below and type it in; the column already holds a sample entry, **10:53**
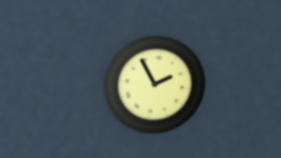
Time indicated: **1:54**
